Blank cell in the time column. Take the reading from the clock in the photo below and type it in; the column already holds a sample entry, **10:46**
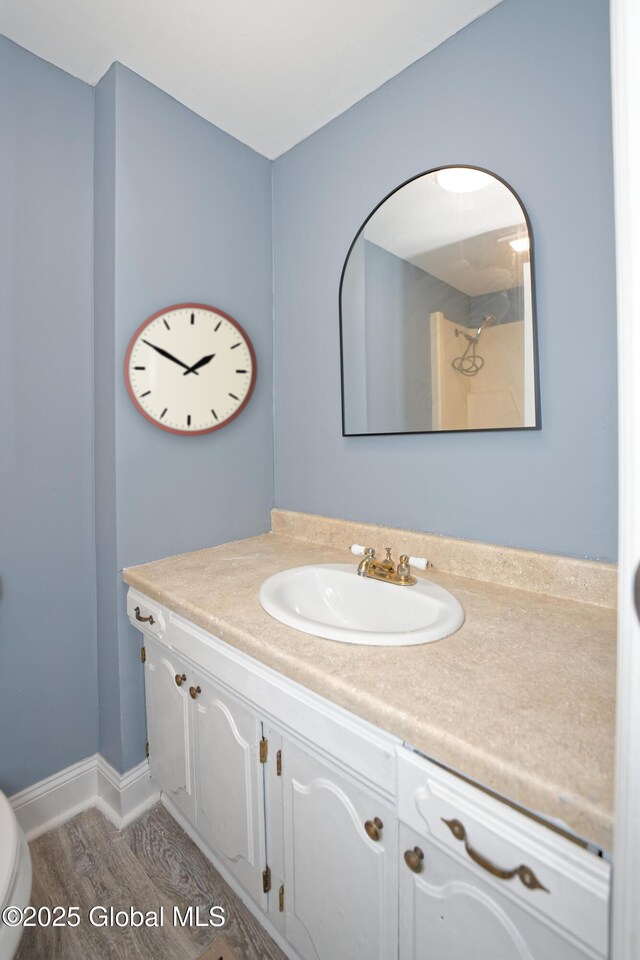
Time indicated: **1:50**
